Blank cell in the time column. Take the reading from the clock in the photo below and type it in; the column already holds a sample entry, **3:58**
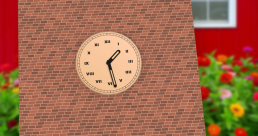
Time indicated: **1:28**
